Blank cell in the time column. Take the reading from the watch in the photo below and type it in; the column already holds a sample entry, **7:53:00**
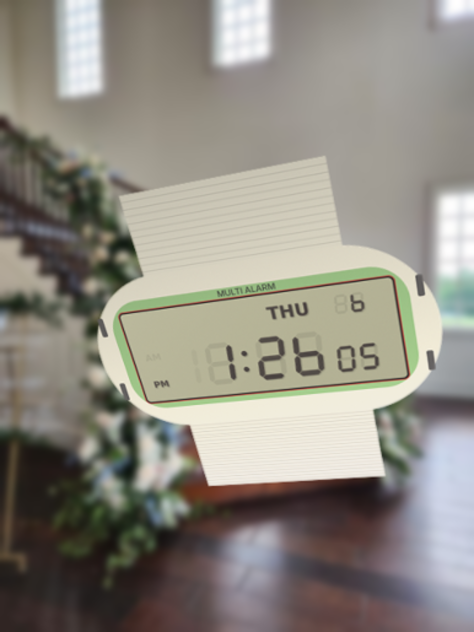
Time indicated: **1:26:05**
